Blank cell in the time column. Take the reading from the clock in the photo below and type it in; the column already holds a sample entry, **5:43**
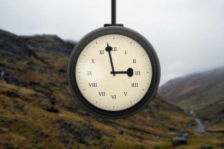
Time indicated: **2:58**
